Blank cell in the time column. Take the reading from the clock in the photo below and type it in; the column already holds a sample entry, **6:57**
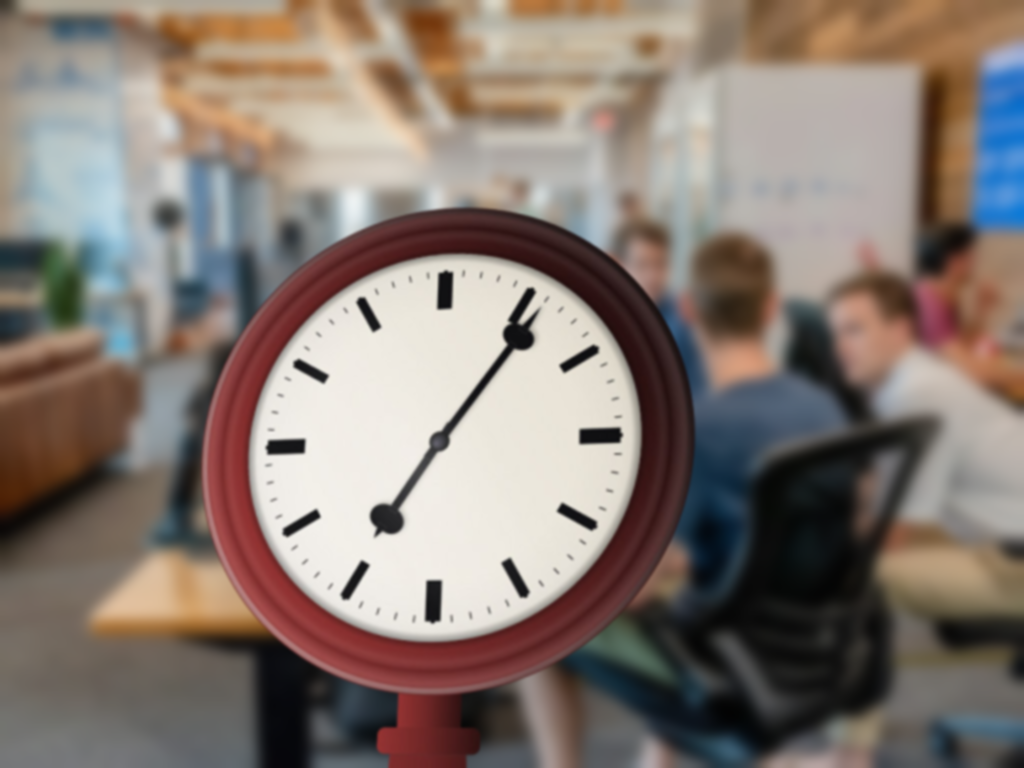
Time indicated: **7:06**
